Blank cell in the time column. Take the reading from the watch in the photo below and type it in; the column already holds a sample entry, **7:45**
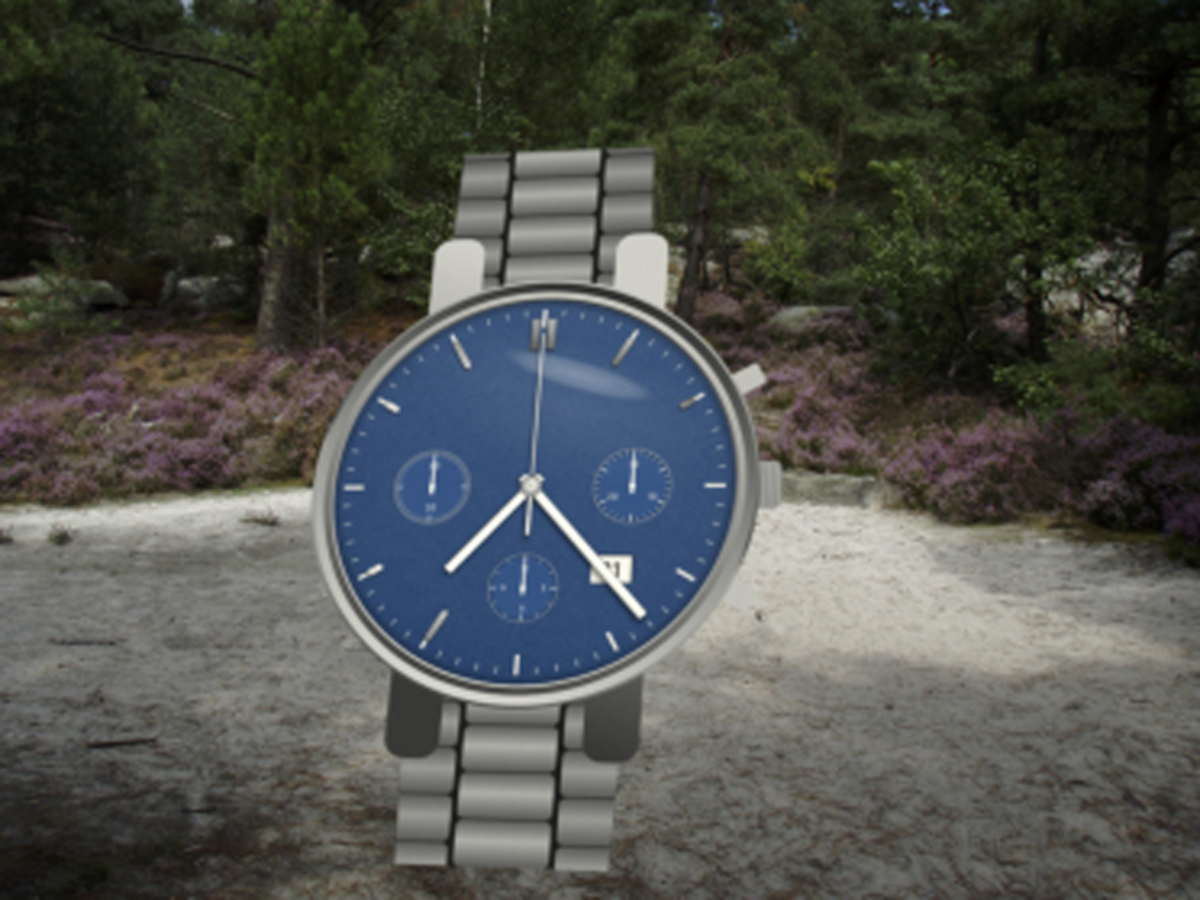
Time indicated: **7:23**
